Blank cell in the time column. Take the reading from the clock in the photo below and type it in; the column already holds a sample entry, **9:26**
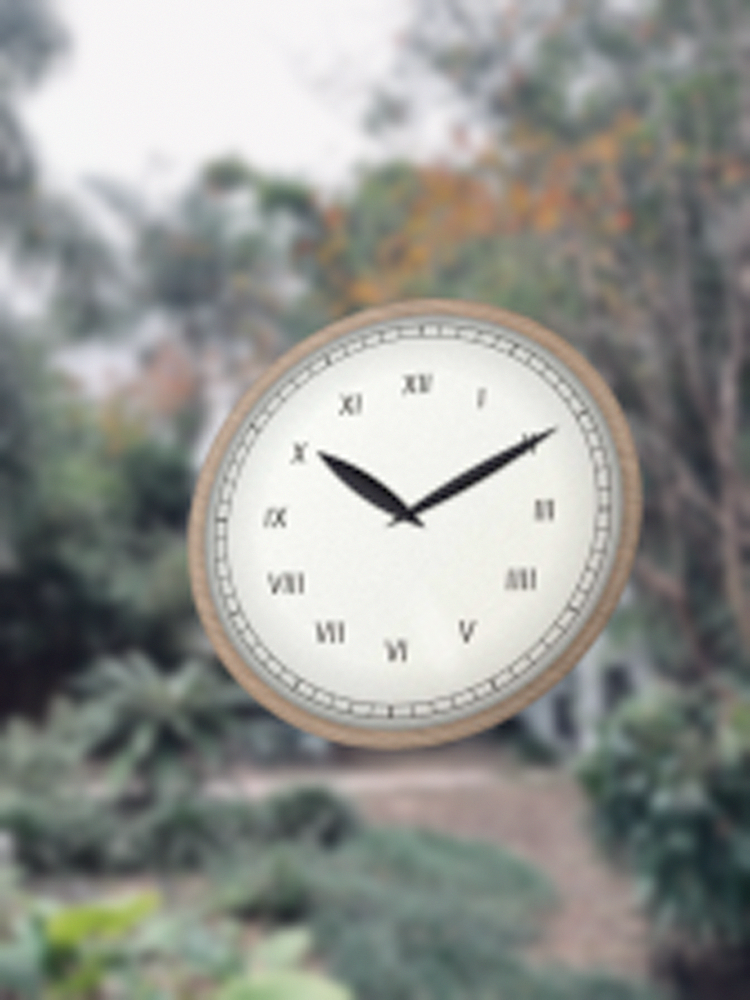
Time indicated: **10:10**
